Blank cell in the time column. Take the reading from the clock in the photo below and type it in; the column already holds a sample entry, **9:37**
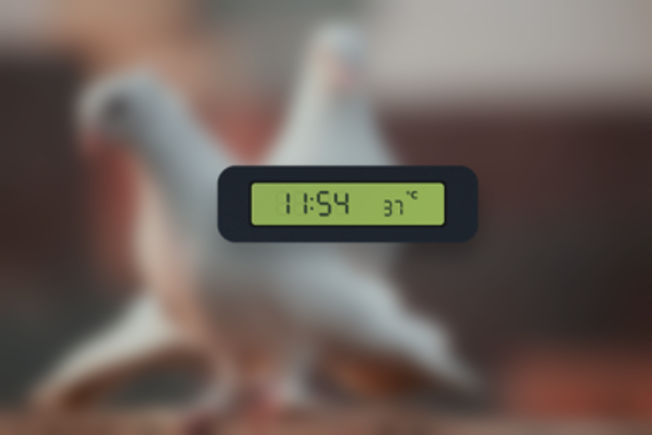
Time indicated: **11:54**
